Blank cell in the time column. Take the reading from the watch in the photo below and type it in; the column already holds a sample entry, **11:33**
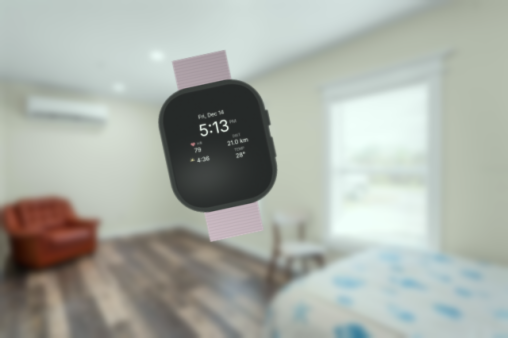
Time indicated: **5:13**
